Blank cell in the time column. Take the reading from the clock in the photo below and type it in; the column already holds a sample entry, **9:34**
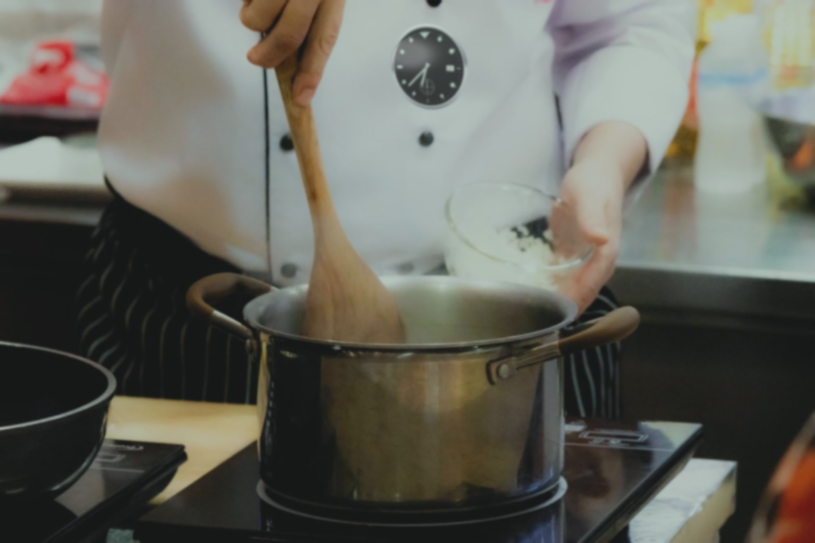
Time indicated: **6:38**
